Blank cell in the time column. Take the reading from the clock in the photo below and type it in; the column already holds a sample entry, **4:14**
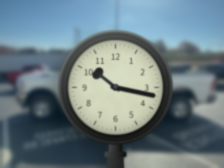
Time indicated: **10:17**
